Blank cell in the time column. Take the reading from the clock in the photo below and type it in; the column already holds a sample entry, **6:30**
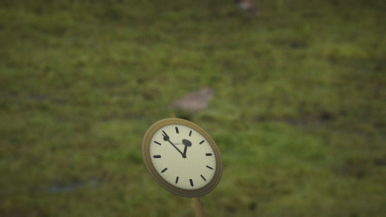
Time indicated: **12:54**
